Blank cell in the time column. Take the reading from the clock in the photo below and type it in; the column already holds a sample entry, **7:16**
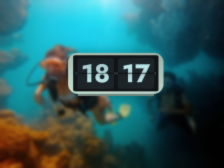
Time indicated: **18:17**
